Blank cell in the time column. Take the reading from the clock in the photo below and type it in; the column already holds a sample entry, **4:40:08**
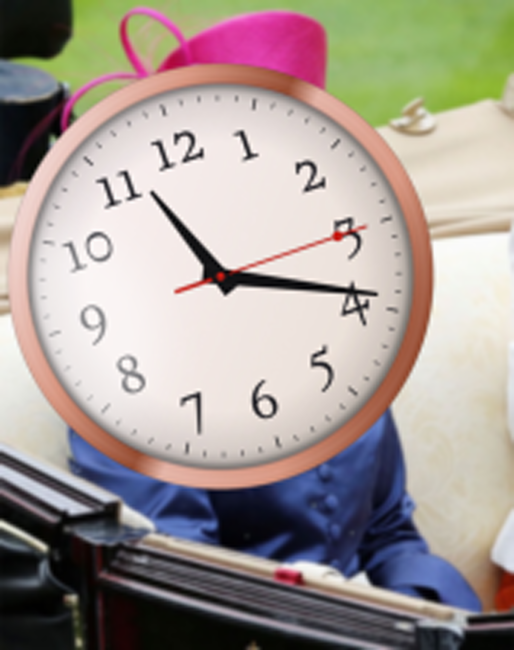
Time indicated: **11:19:15**
